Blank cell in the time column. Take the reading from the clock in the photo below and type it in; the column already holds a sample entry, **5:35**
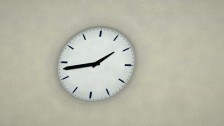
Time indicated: **1:43**
